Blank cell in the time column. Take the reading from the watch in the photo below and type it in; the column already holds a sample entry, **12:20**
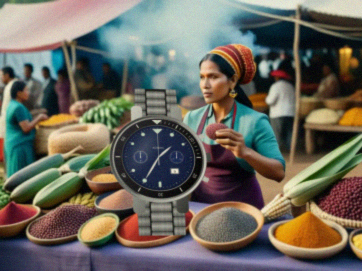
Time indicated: **1:35**
